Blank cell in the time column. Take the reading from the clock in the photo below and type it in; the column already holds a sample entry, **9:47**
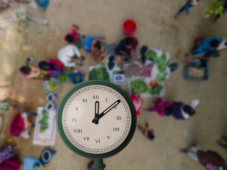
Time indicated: **12:09**
